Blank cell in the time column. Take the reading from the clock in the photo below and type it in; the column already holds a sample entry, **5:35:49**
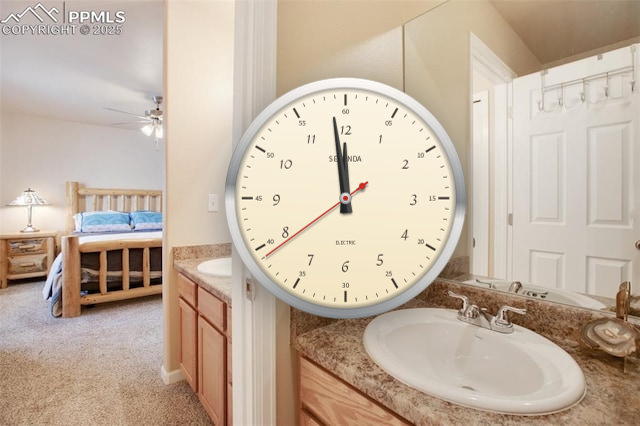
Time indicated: **11:58:39**
